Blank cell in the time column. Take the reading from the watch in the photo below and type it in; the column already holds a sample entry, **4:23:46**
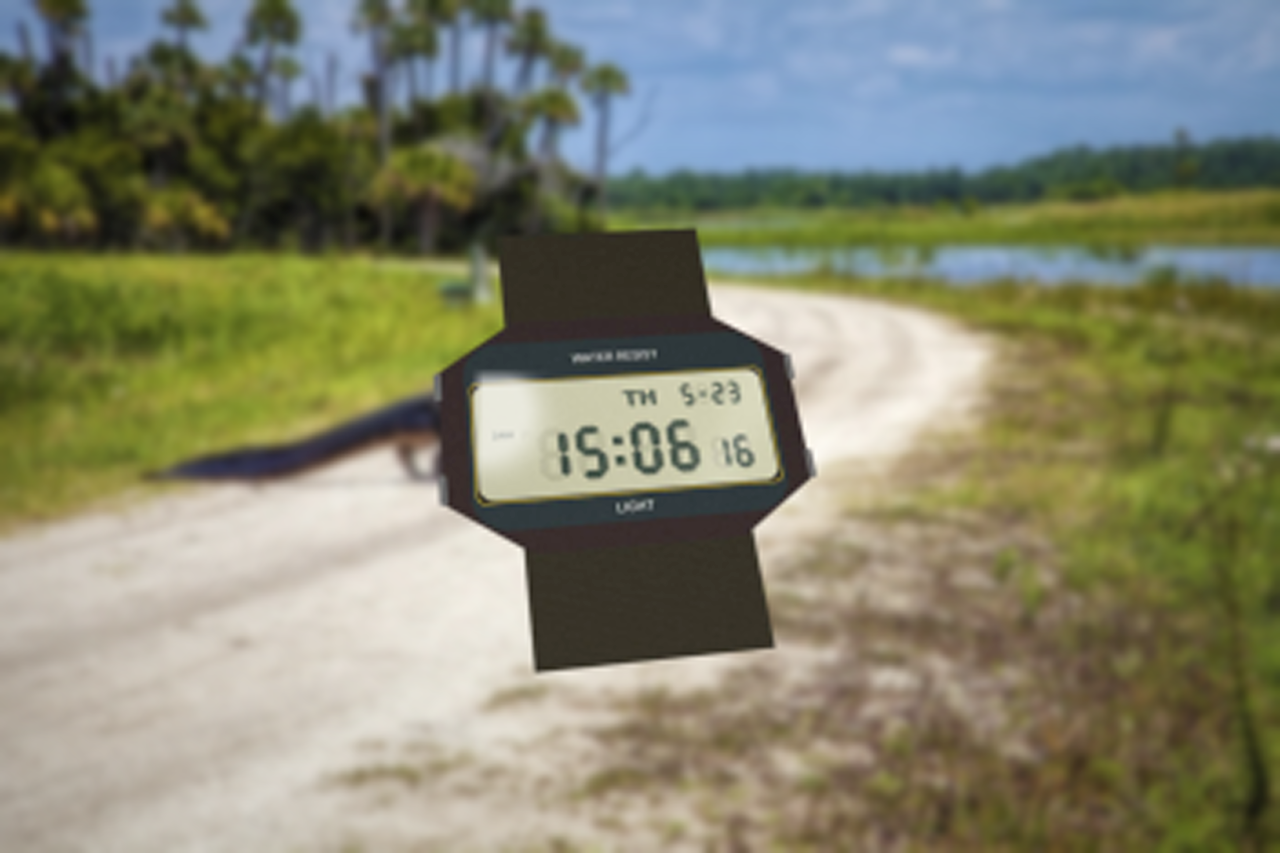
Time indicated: **15:06:16**
